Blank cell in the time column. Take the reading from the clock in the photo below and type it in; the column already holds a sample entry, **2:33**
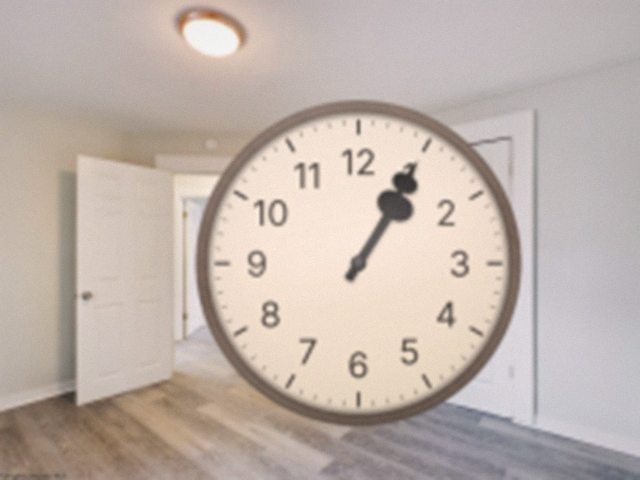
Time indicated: **1:05**
